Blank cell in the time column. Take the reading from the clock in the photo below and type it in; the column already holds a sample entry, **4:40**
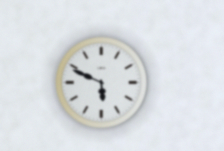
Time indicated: **5:49**
